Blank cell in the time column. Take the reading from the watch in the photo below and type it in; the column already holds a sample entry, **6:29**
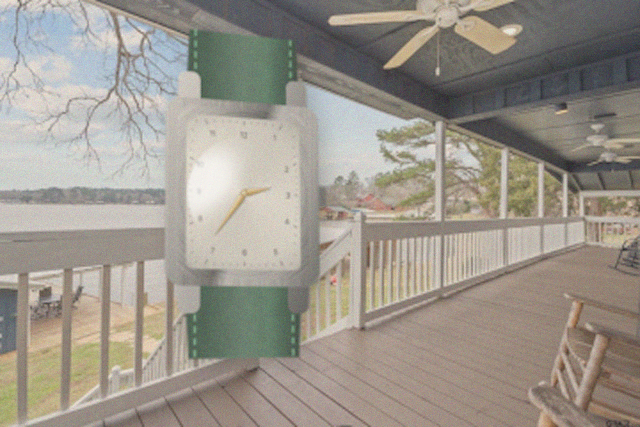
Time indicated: **2:36**
